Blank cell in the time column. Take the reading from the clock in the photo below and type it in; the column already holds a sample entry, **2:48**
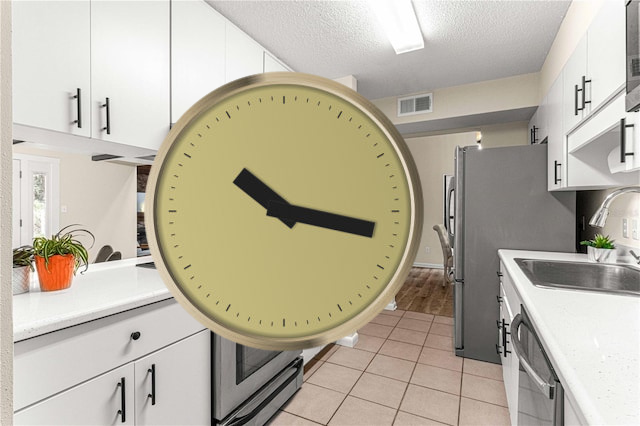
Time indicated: **10:17**
